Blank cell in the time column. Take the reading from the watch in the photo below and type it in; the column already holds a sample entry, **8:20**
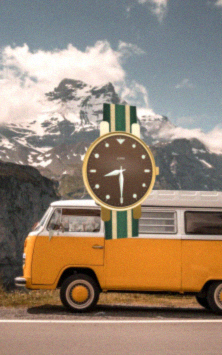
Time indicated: **8:30**
